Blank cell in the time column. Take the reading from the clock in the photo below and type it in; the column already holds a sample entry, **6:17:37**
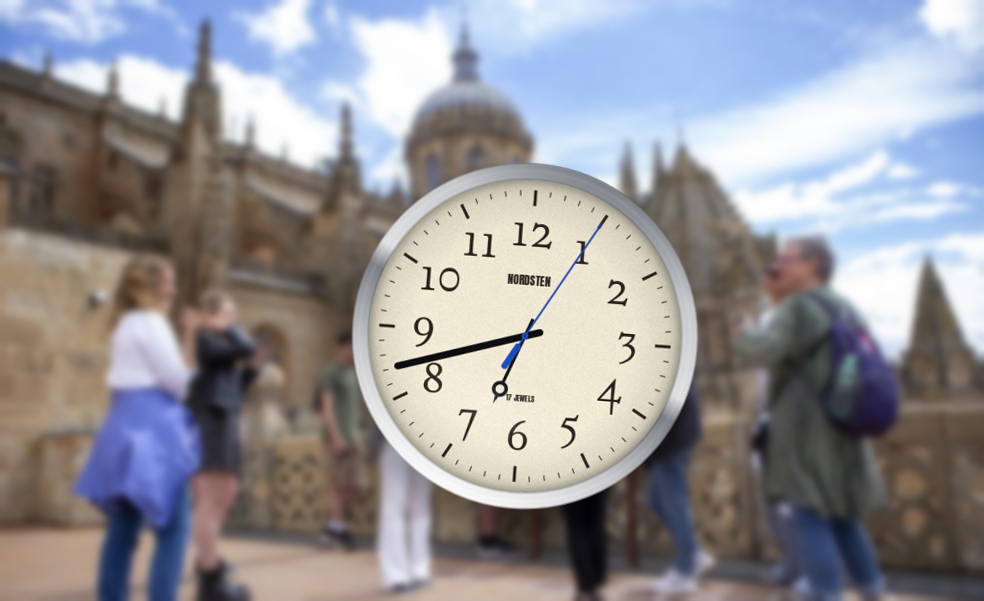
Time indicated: **6:42:05**
